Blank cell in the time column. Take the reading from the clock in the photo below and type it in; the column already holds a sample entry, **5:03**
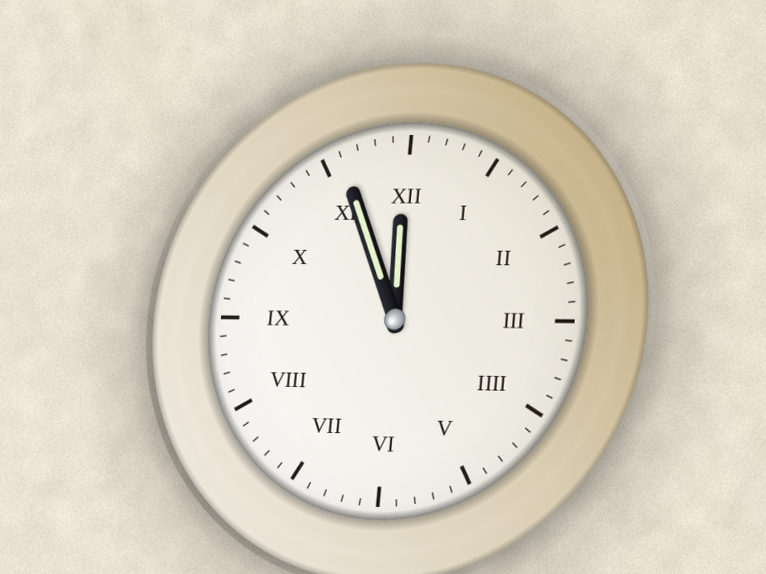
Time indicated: **11:56**
